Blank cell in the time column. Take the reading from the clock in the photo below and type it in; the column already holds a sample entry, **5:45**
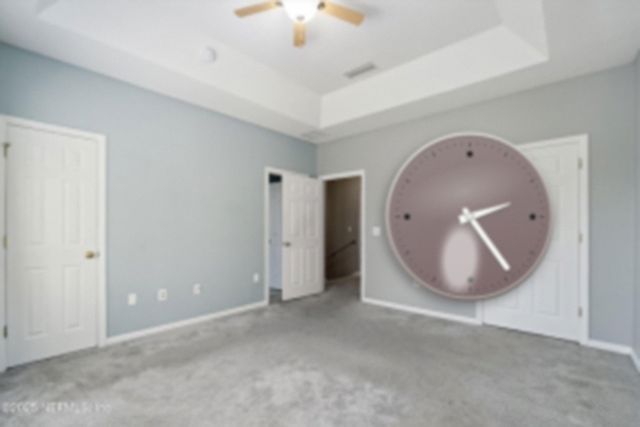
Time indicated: **2:24**
